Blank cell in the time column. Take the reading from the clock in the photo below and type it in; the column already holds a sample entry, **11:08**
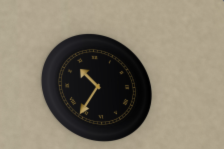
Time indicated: **10:36**
